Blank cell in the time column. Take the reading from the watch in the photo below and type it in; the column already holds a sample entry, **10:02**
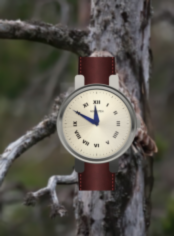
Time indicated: **11:50**
